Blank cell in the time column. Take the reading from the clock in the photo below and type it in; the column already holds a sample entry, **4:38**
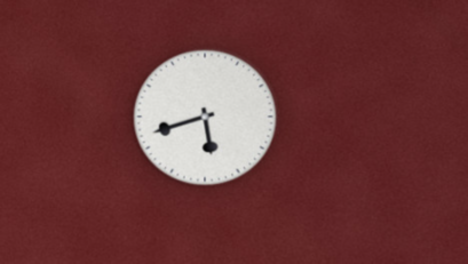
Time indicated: **5:42**
